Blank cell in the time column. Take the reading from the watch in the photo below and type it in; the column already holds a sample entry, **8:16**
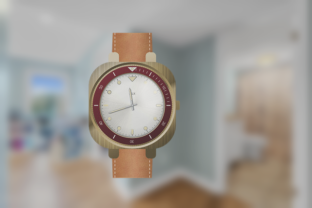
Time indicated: **11:42**
